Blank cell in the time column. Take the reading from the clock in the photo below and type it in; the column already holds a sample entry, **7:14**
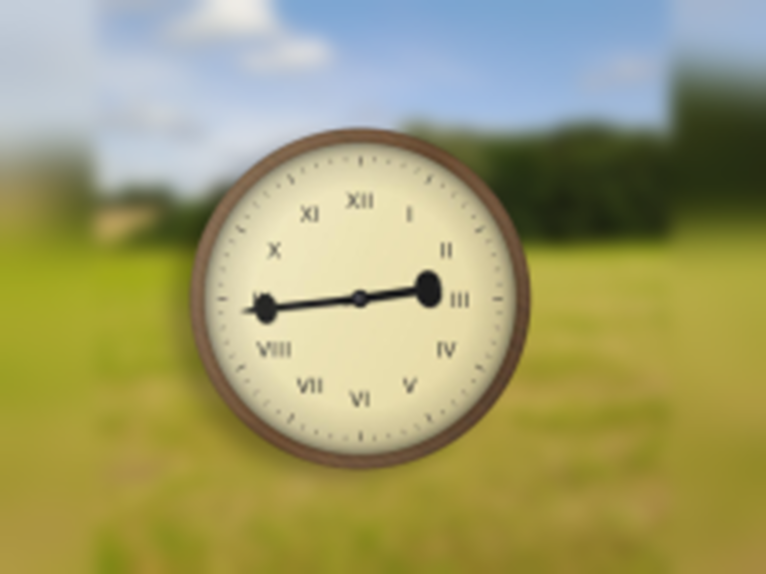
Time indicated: **2:44**
